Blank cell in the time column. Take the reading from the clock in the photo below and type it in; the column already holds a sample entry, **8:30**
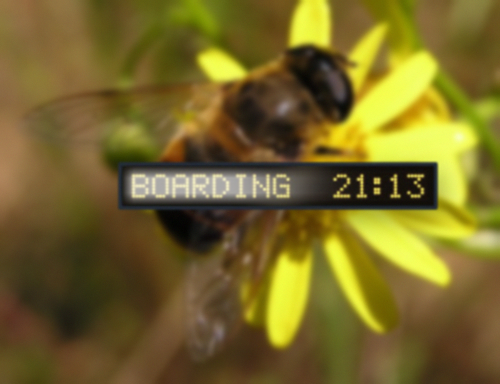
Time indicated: **21:13**
